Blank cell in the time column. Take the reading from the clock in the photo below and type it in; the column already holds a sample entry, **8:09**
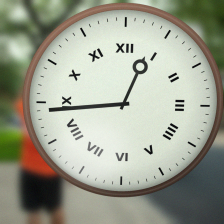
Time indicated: **12:44**
